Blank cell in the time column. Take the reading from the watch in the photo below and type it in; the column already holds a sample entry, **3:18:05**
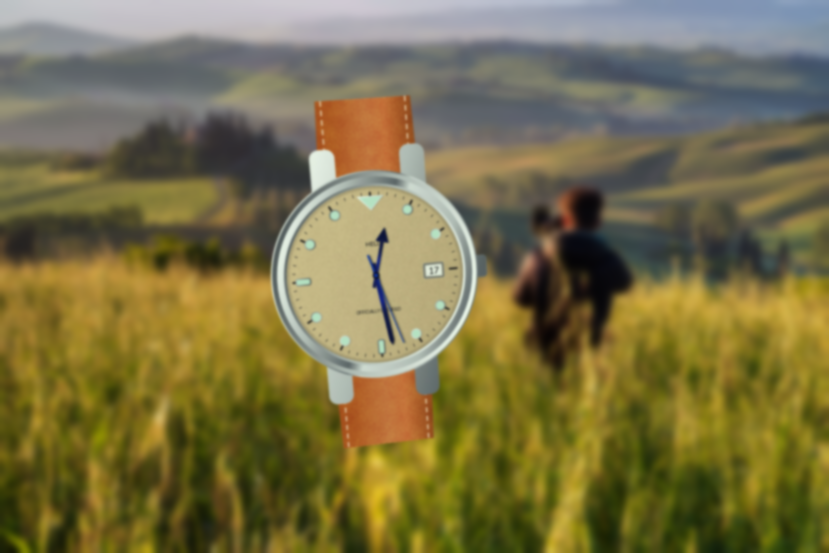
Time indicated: **12:28:27**
